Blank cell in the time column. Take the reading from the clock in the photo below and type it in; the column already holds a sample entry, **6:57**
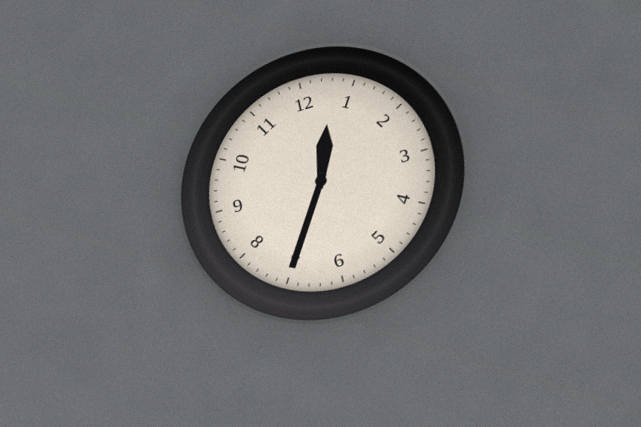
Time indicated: **12:35**
